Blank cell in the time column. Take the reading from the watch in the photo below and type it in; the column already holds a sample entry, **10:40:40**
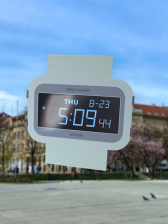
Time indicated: **5:09:44**
